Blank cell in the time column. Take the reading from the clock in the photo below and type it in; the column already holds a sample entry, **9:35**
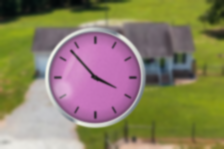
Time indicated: **3:53**
